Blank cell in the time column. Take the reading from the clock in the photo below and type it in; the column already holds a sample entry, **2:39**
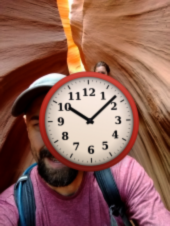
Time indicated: **10:08**
